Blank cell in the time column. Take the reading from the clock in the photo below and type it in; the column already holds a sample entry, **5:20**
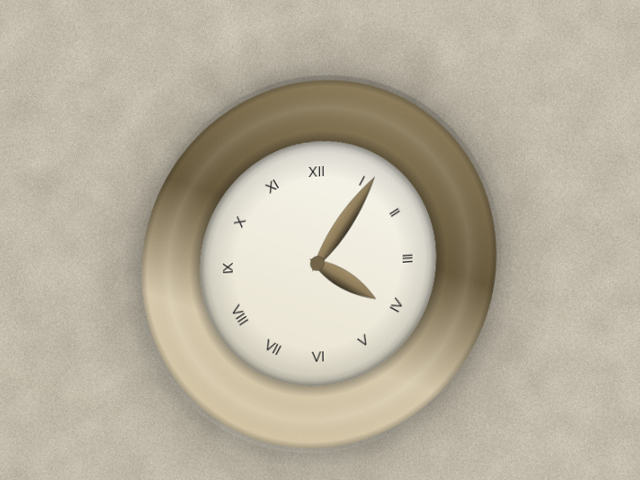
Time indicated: **4:06**
